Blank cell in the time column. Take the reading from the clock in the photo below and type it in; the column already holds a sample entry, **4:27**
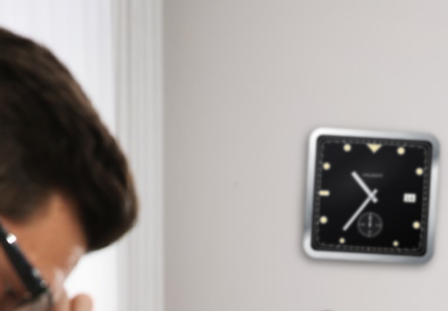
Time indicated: **10:36**
